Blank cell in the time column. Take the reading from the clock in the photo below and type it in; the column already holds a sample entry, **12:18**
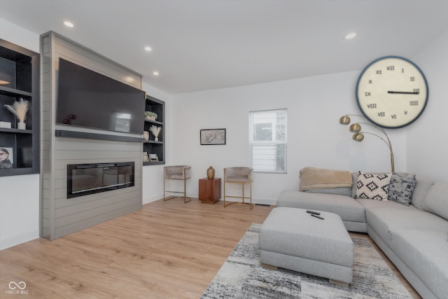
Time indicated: **3:16**
